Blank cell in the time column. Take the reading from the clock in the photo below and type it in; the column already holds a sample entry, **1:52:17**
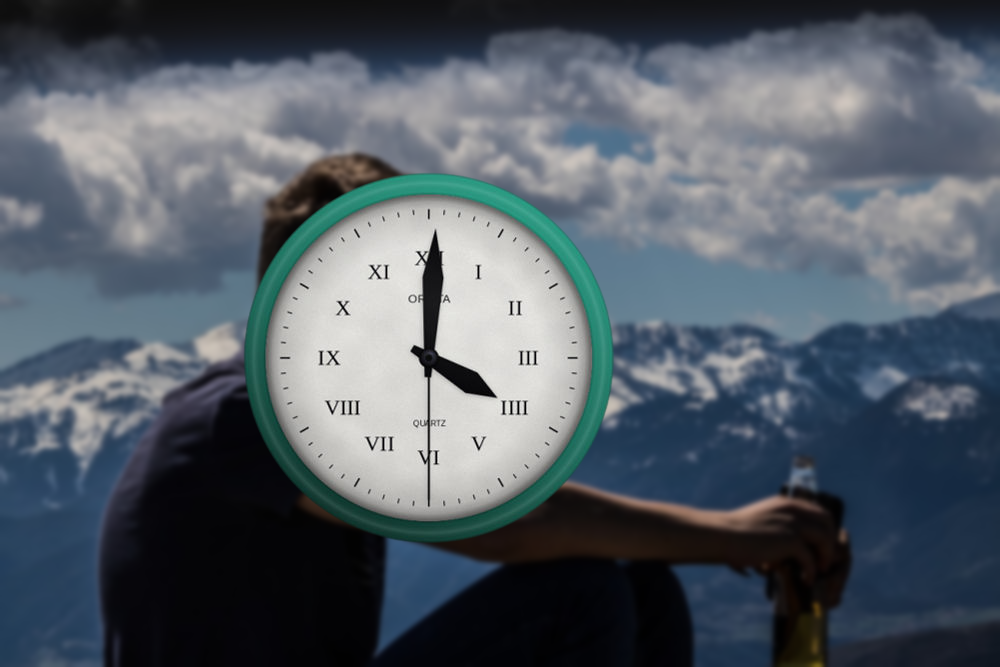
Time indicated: **4:00:30**
